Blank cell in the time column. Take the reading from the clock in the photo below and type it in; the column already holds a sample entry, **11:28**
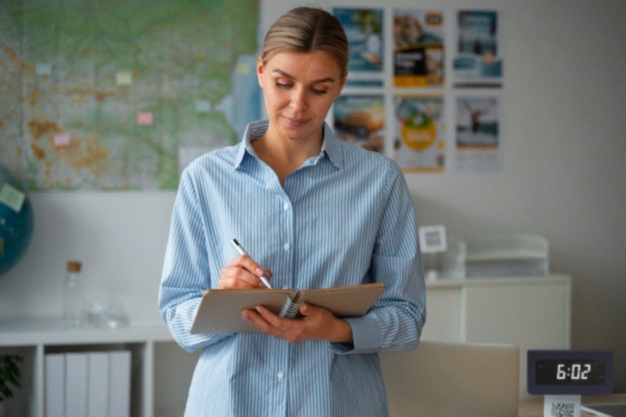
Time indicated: **6:02**
